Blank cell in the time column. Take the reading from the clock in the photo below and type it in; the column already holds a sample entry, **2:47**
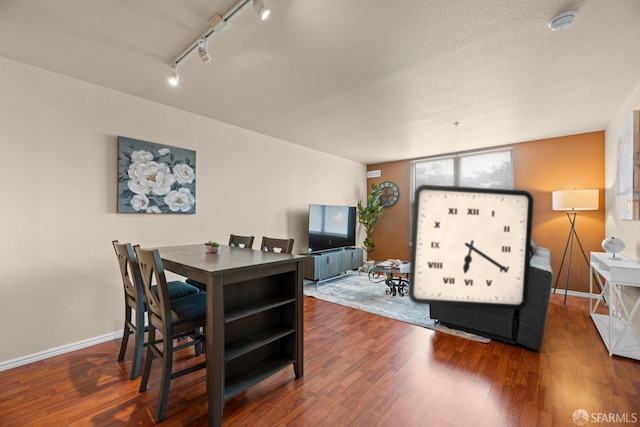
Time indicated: **6:20**
